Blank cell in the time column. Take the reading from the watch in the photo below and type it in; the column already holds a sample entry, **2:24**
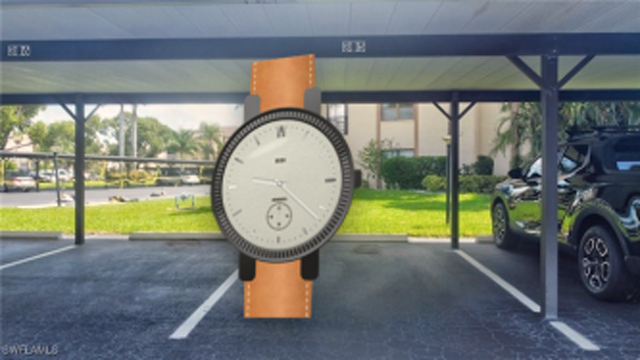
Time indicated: **9:22**
